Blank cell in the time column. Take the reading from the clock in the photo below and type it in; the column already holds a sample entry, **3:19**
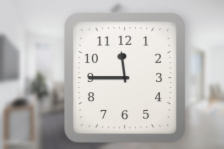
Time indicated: **11:45**
